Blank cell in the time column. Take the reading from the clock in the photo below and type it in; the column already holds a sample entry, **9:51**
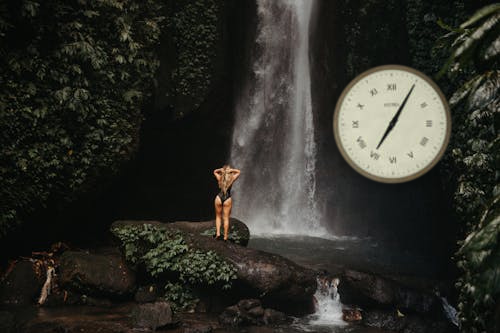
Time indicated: **7:05**
